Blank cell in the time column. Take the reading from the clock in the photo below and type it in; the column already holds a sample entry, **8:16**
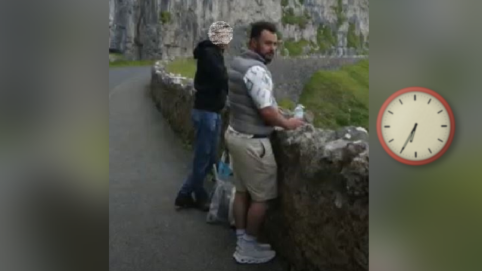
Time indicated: **6:35**
